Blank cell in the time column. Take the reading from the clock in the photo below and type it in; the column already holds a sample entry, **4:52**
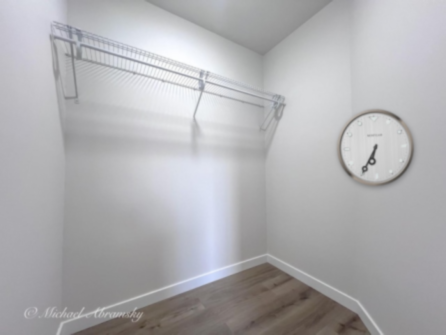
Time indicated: **6:35**
